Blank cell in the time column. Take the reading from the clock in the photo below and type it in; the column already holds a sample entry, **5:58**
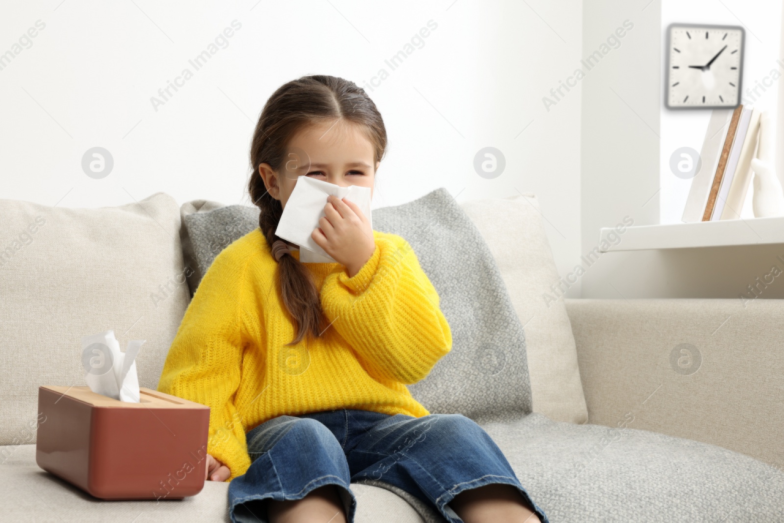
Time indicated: **9:07**
